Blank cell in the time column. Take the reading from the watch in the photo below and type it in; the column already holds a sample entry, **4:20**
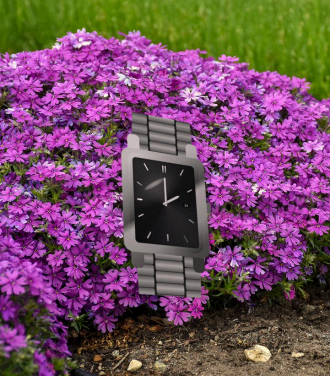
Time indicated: **2:00**
